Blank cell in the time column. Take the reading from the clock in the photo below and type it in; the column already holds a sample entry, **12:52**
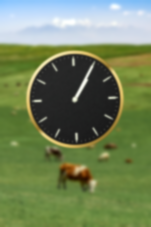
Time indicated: **1:05**
